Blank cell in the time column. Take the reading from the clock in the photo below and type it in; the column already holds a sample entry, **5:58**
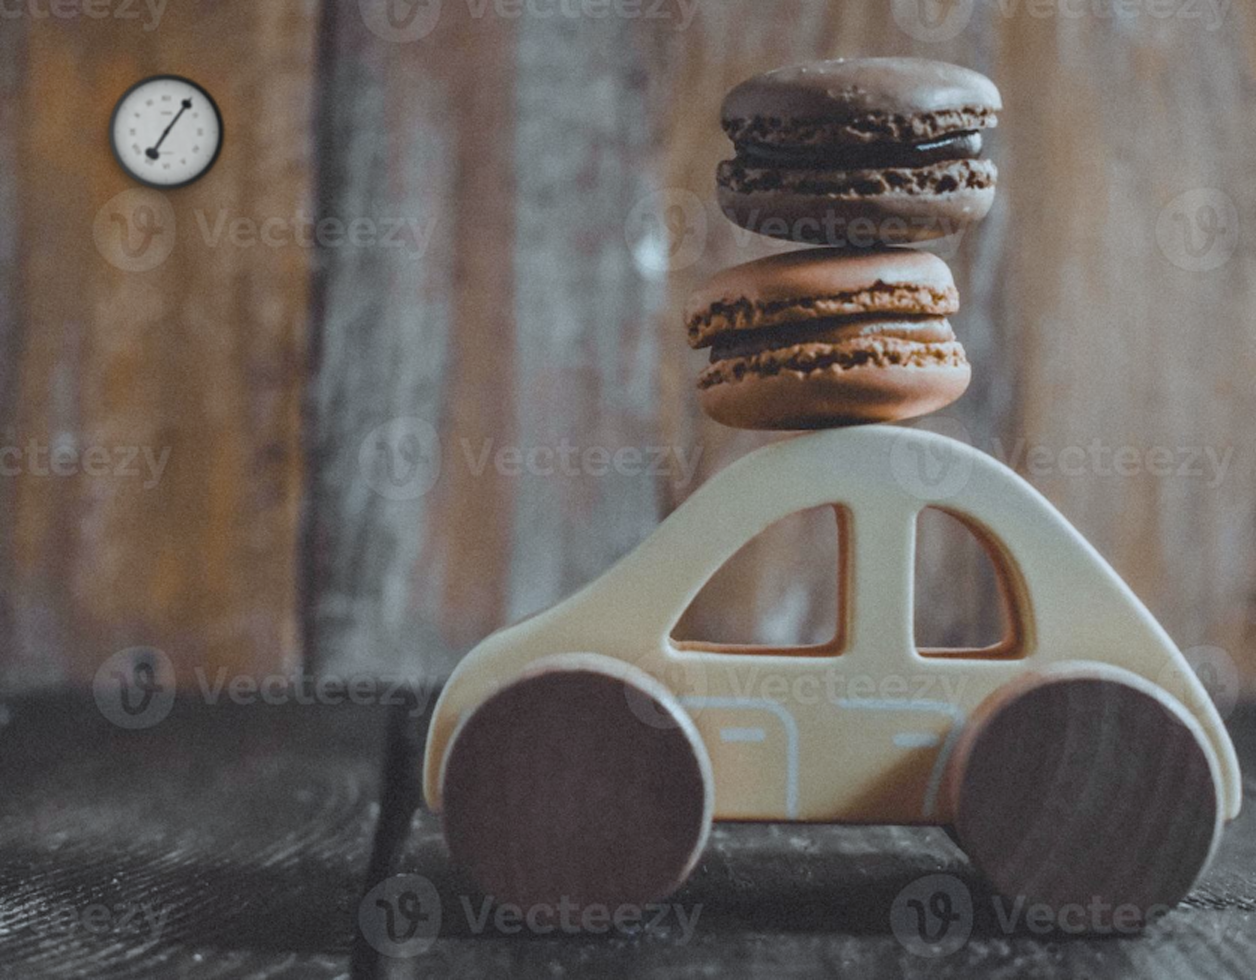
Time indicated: **7:06**
